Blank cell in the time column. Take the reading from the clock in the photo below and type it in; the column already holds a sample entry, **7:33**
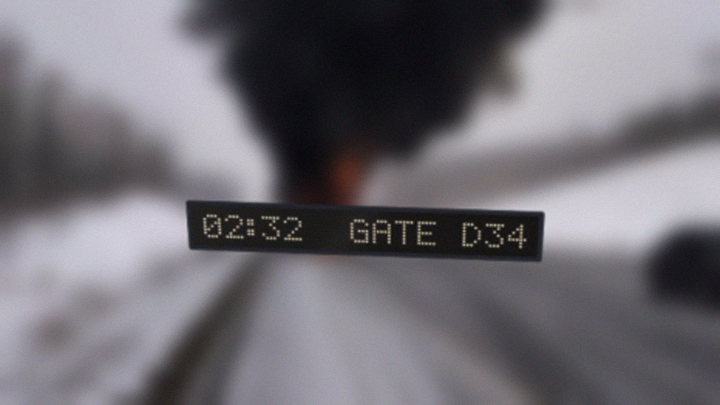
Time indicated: **2:32**
